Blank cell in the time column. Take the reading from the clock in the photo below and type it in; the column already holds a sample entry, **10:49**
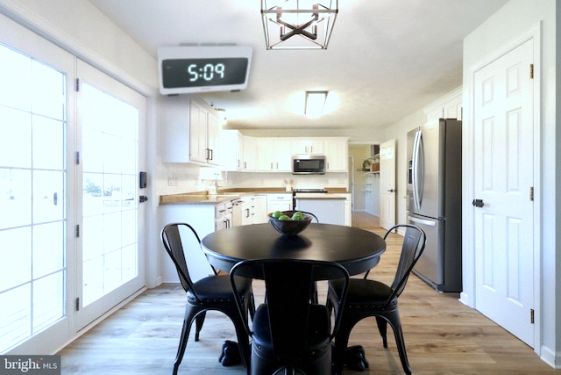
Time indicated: **5:09**
